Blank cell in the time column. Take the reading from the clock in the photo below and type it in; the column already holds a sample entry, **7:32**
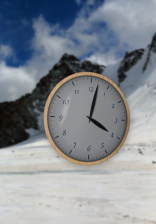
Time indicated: **4:02**
